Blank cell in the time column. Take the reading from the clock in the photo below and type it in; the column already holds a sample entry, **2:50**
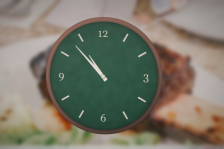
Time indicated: **10:53**
